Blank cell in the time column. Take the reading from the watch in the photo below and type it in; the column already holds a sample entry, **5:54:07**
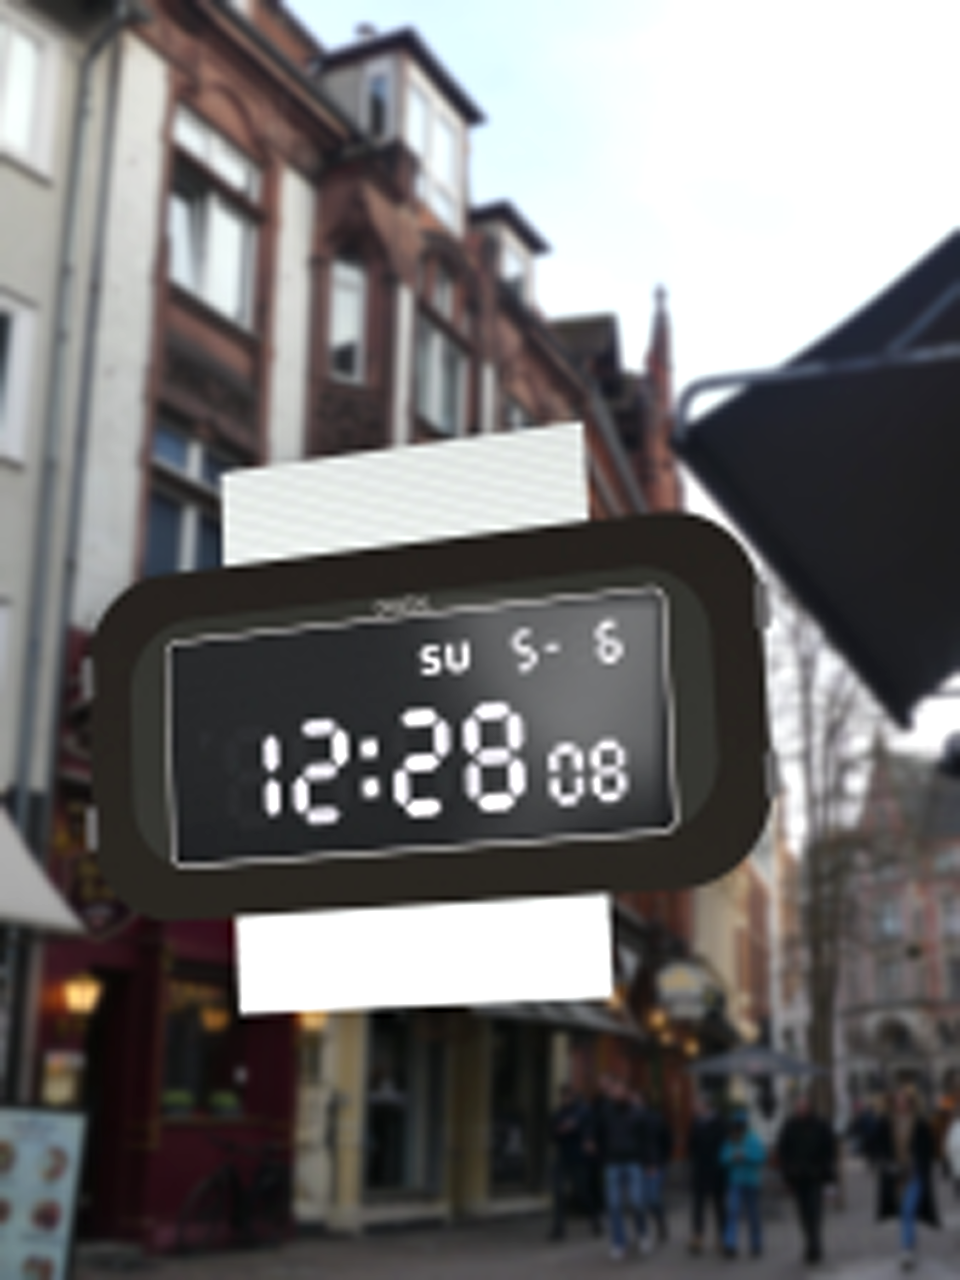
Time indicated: **12:28:08**
